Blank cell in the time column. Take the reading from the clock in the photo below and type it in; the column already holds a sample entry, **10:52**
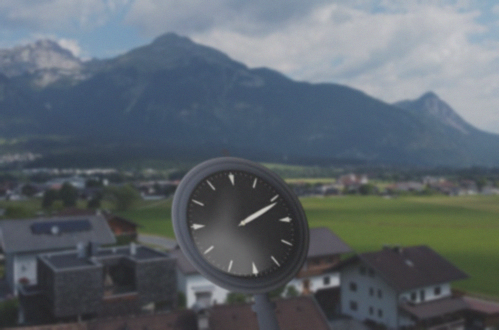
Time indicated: **2:11**
